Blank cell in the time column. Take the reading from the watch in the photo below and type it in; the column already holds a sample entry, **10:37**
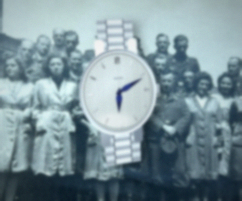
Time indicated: **6:11**
